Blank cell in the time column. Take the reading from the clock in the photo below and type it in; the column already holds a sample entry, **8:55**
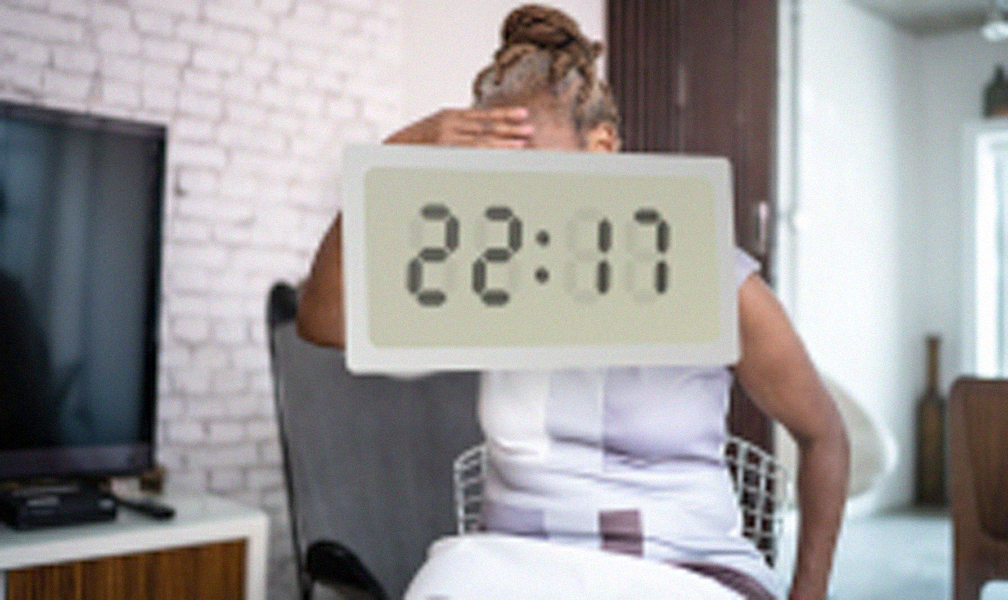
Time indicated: **22:17**
